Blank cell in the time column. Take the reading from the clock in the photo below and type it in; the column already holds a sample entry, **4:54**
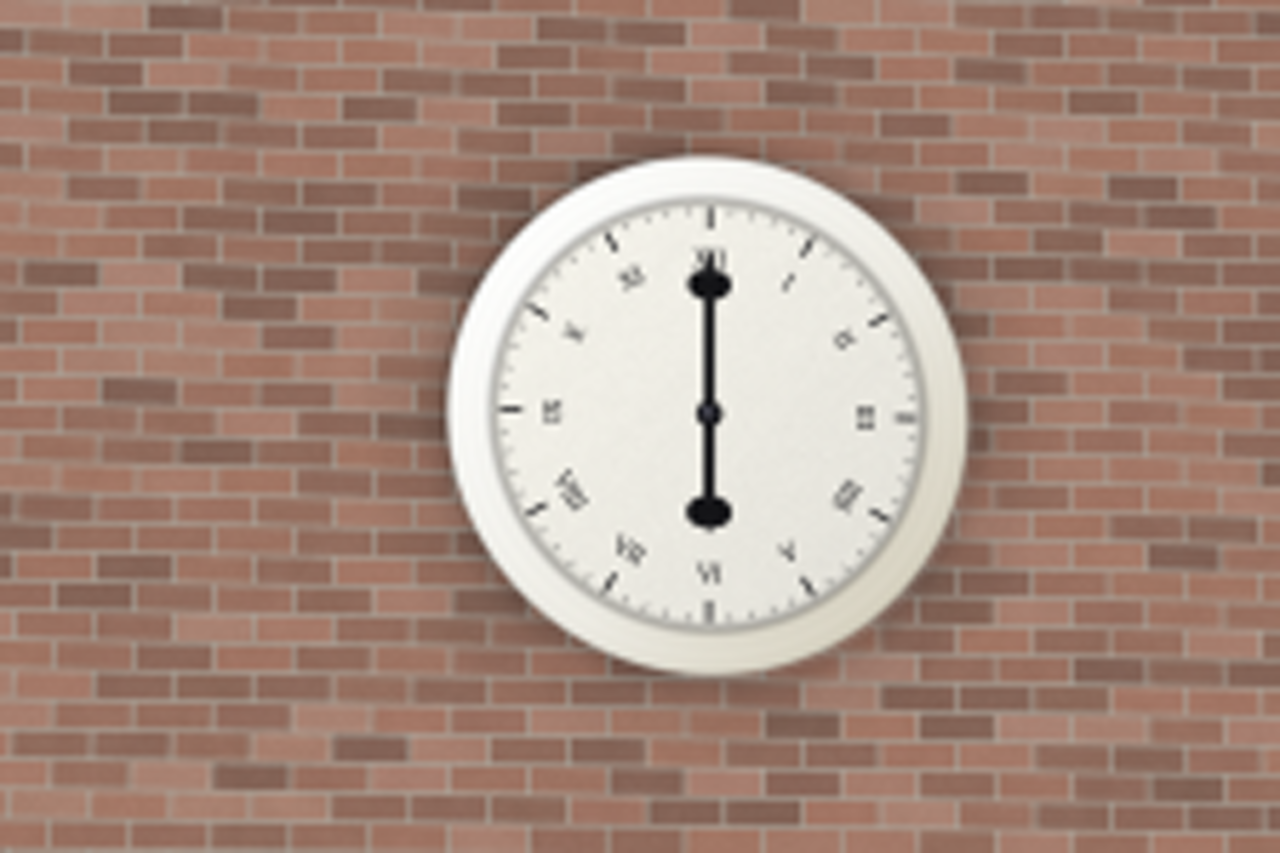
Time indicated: **6:00**
